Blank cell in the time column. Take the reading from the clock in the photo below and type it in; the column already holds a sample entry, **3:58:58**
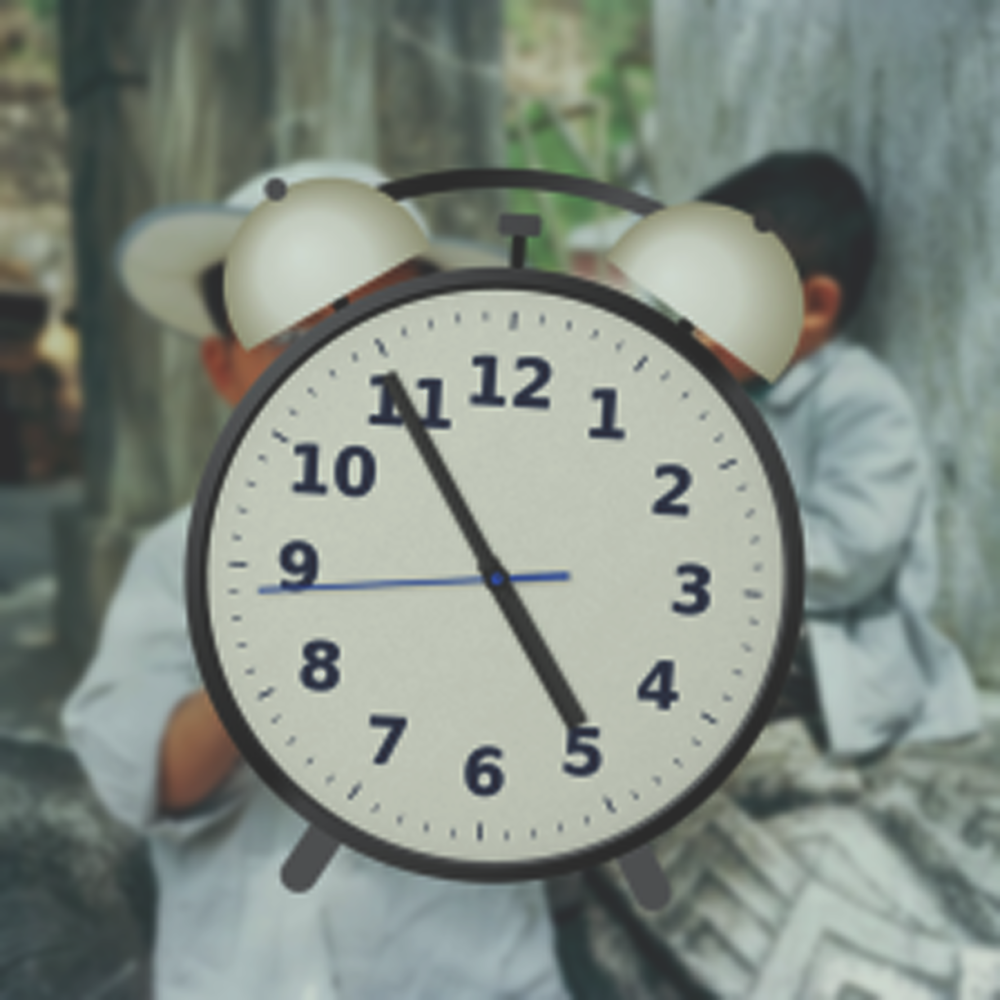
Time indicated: **4:54:44**
